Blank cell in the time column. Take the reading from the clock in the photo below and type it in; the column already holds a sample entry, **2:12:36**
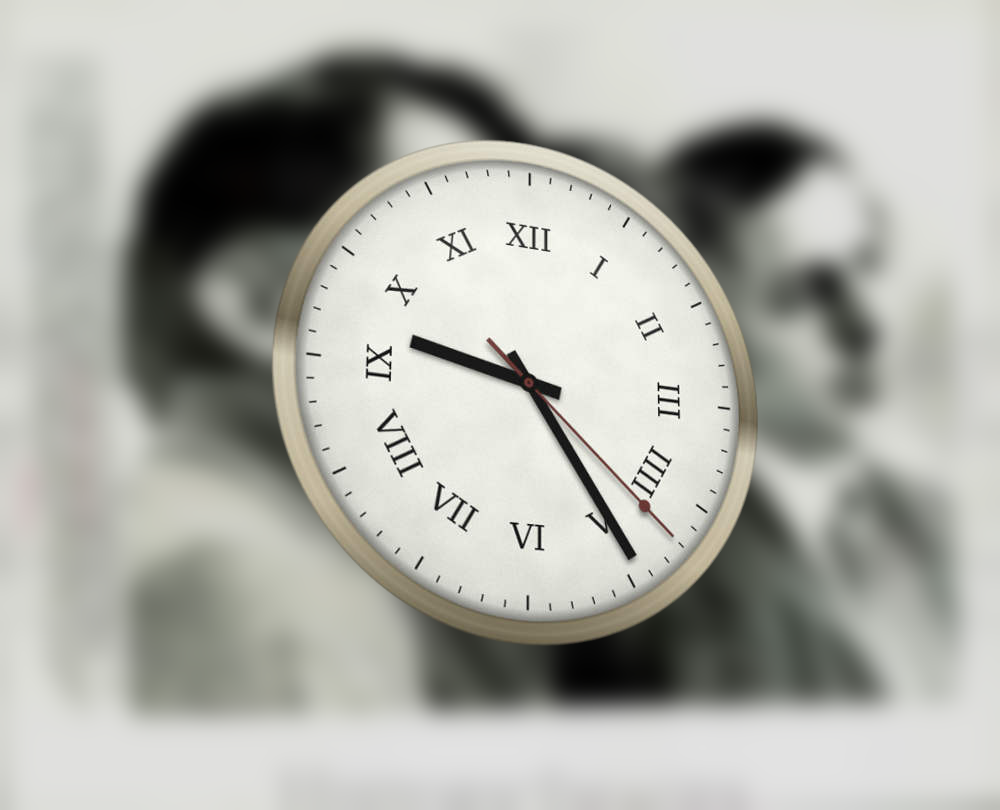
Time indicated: **9:24:22**
